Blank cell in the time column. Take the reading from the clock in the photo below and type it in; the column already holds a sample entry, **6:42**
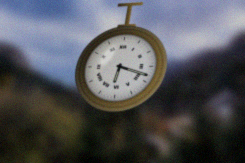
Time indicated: **6:18**
